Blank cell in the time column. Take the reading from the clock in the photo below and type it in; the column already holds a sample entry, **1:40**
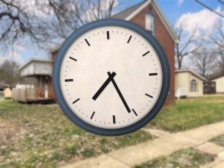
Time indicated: **7:26**
